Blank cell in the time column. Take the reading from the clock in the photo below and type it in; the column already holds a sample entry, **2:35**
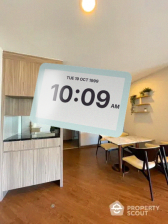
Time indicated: **10:09**
